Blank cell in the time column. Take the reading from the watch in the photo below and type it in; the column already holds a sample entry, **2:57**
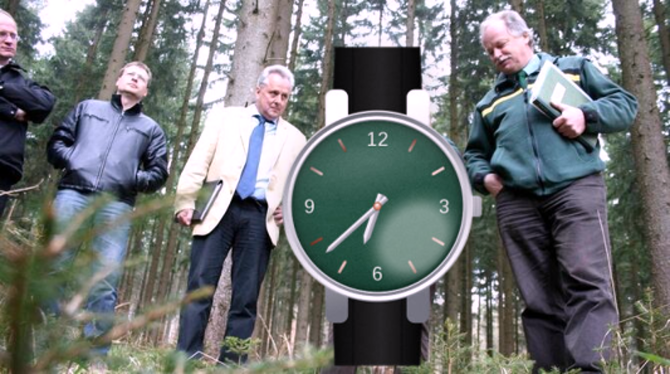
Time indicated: **6:38**
